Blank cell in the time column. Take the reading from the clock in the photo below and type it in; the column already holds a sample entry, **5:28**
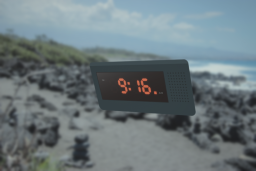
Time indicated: **9:16**
